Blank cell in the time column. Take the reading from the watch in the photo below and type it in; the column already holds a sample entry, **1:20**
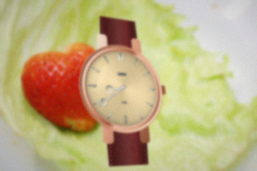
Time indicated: **8:39**
